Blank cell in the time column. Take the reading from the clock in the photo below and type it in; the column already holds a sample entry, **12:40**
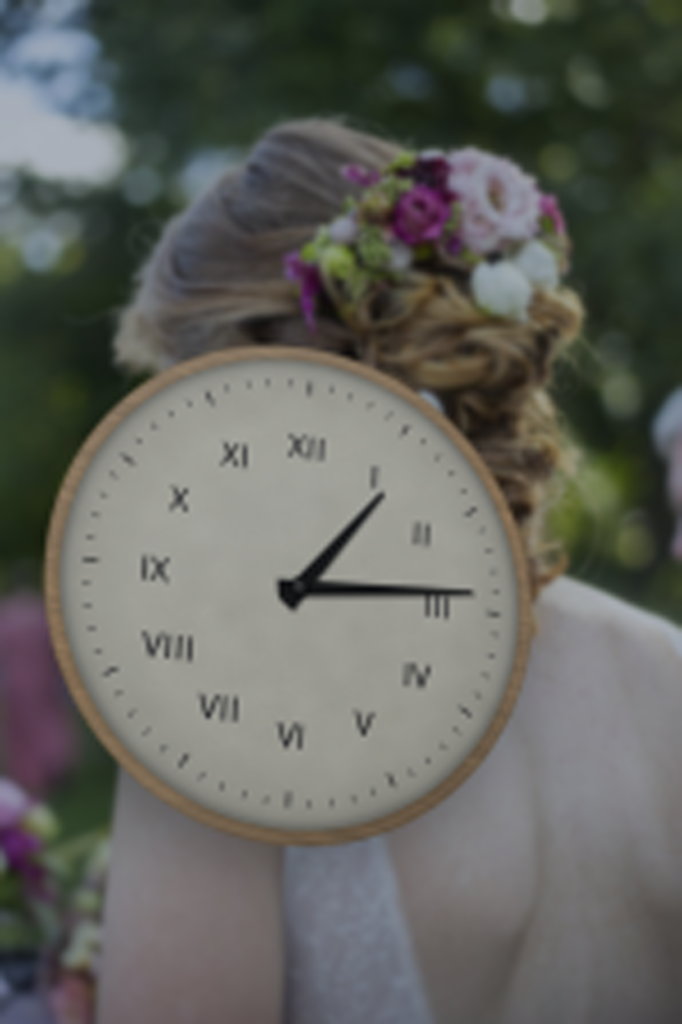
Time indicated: **1:14**
